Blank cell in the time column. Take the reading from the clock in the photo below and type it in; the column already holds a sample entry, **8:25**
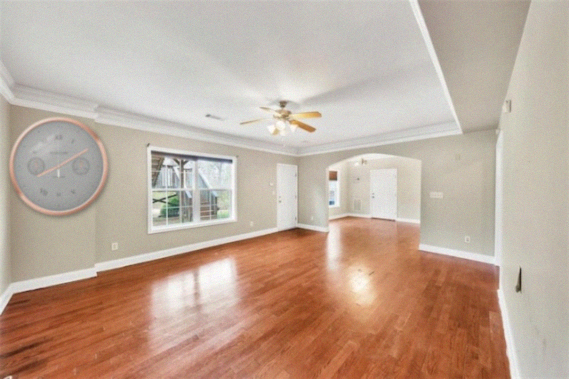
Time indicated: **8:10**
